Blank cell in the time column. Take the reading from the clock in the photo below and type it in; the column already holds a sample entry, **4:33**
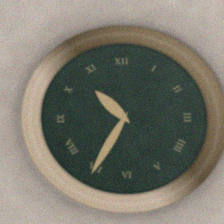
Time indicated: **10:35**
